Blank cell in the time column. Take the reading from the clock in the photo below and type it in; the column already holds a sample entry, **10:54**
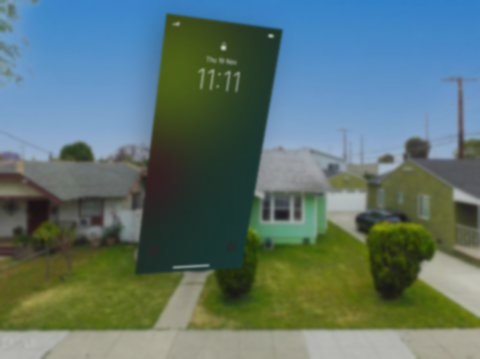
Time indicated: **11:11**
